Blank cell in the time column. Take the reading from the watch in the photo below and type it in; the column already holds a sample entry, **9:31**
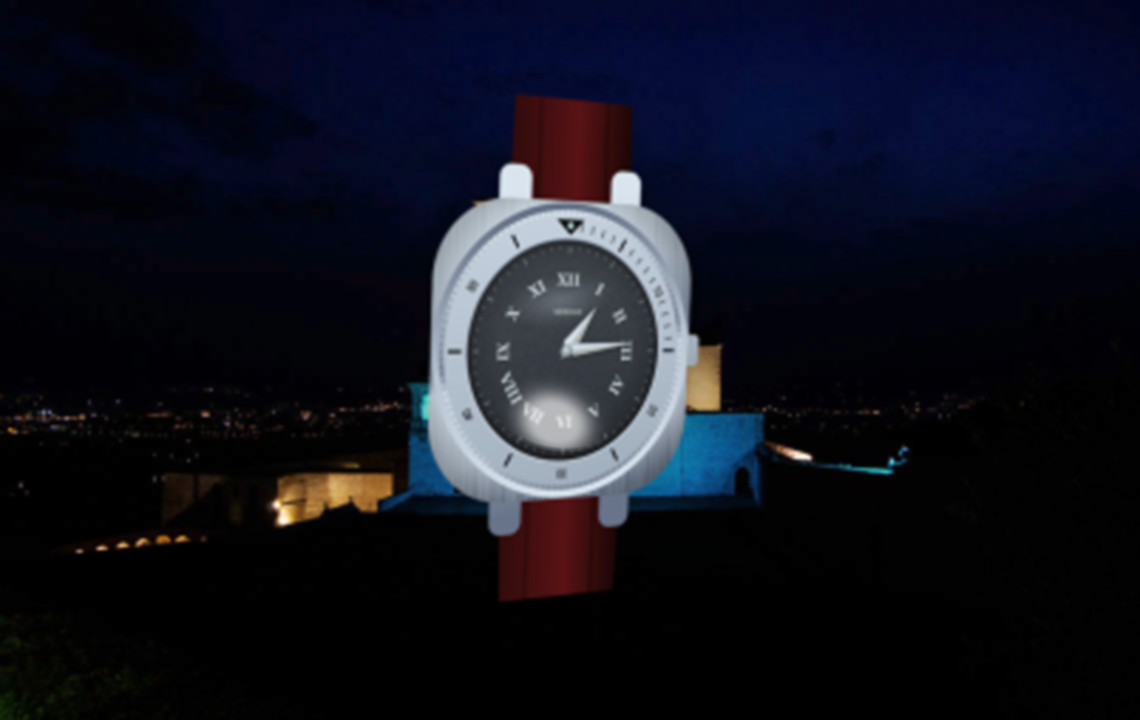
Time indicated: **1:14**
